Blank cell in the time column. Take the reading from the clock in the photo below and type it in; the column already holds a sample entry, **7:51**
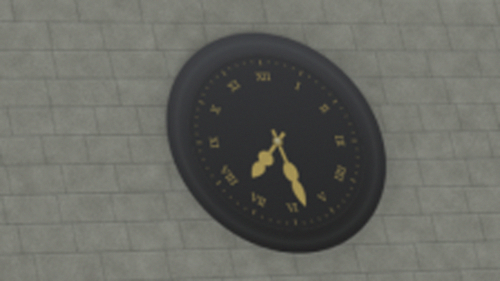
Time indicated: **7:28**
